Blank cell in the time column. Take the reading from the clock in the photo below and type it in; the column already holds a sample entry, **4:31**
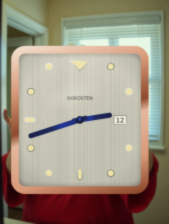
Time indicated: **2:42**
